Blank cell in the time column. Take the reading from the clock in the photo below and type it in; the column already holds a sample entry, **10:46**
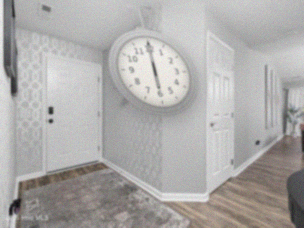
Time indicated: **6:00**
